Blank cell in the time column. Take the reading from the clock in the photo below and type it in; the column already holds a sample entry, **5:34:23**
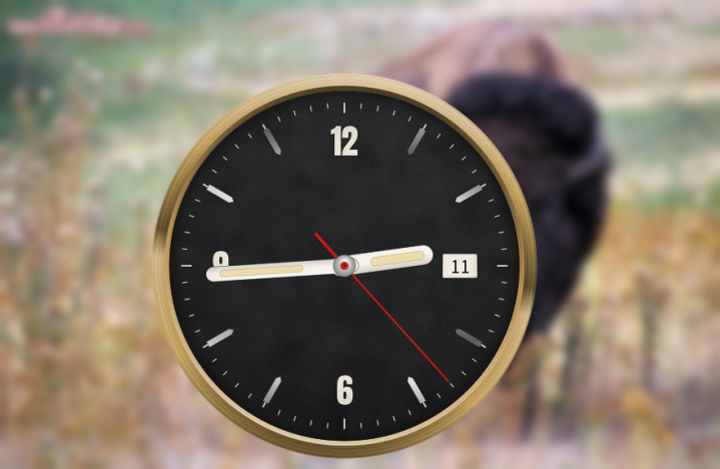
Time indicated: **2:44:23**
